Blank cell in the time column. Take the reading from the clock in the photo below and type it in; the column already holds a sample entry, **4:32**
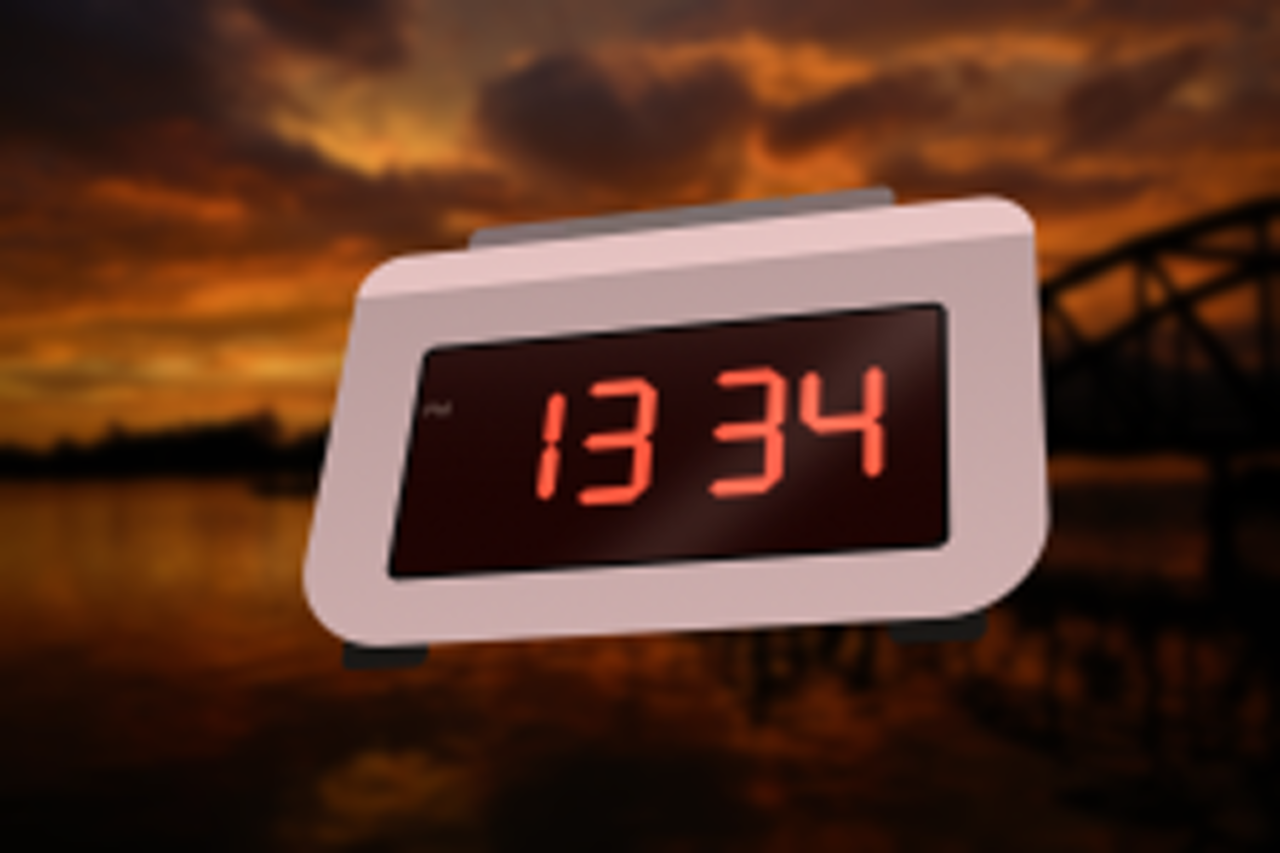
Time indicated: **13:34**
